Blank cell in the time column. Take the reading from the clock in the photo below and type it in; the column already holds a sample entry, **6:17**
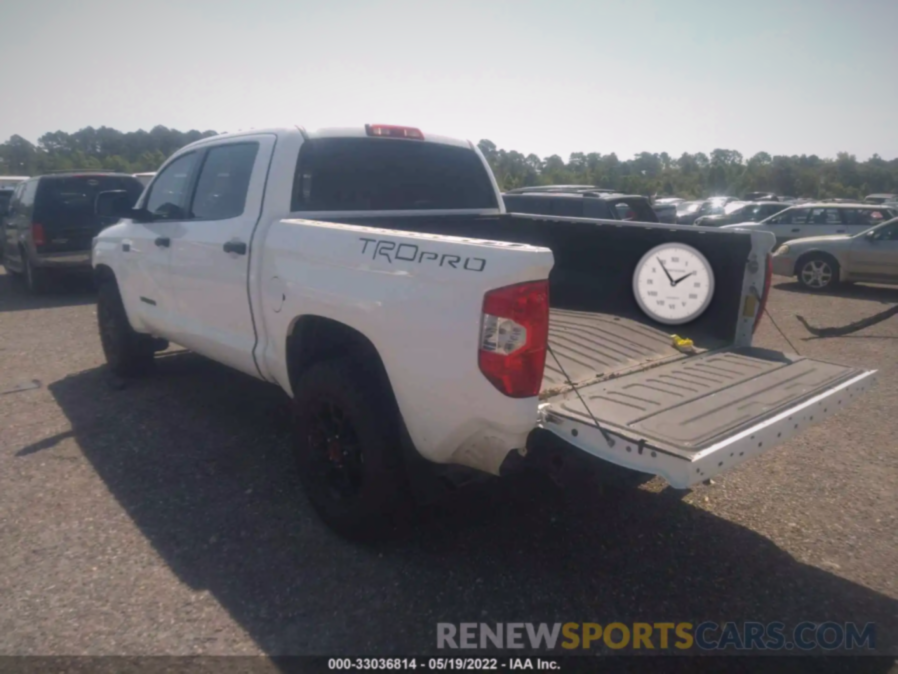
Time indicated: **1:54**
